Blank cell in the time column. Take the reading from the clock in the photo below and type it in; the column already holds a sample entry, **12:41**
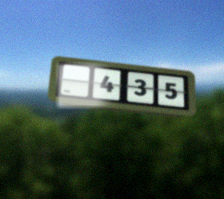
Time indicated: **4:35**
